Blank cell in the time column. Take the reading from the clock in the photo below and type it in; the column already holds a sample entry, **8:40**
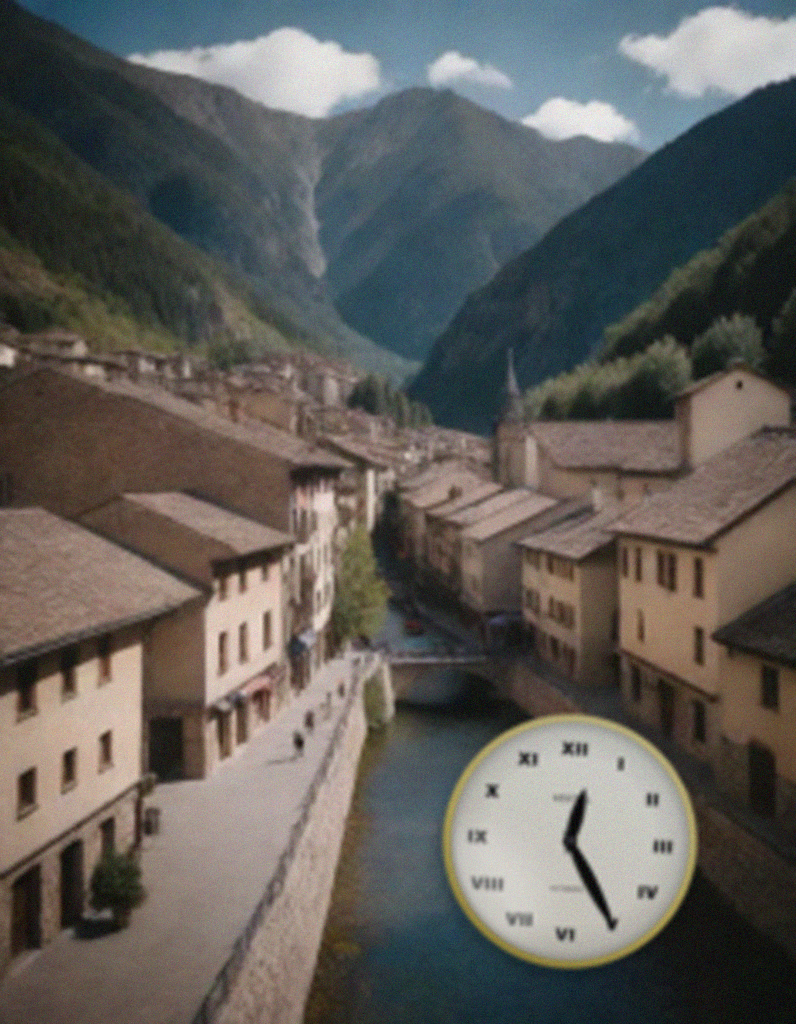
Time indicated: **12:25**
